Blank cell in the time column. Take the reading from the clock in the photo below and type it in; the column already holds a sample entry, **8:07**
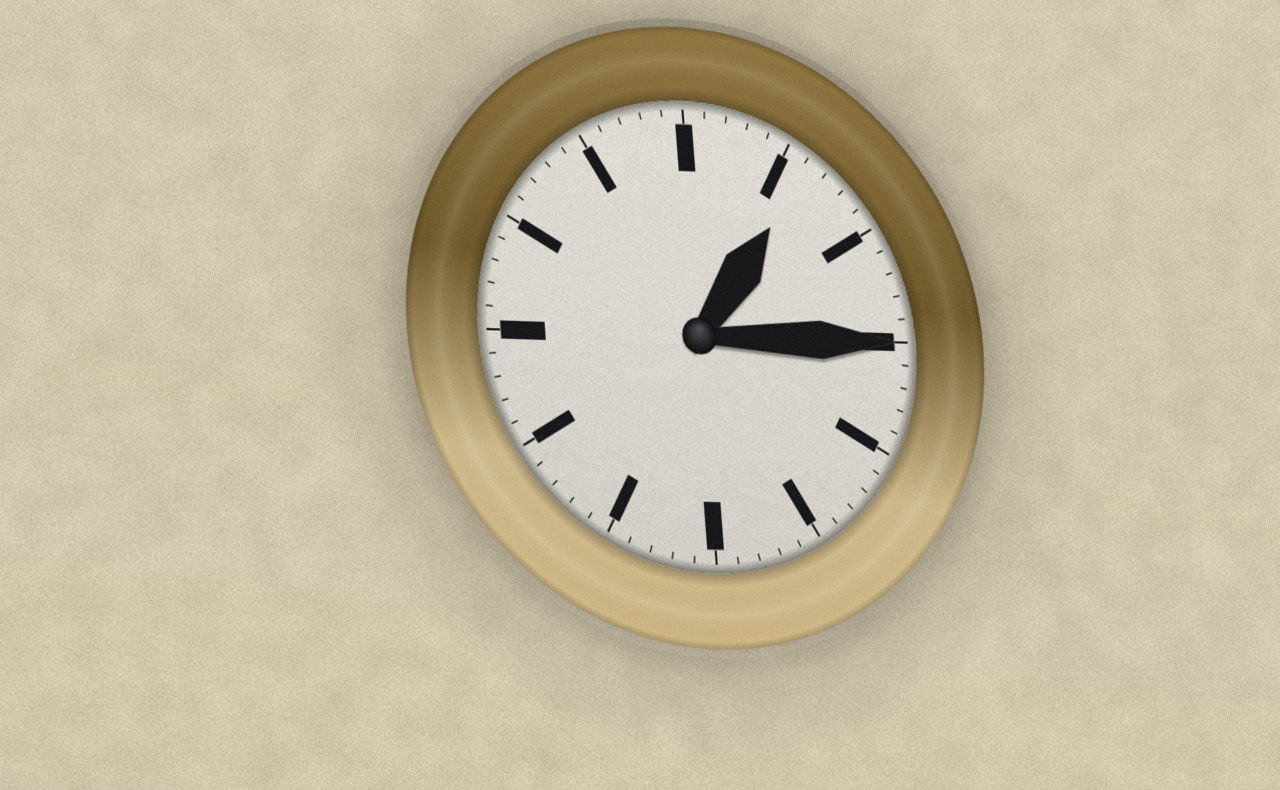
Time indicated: **1:15**
